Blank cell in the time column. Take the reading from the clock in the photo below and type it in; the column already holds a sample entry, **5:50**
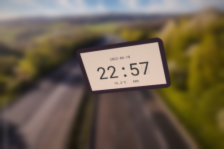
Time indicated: **22:57**
